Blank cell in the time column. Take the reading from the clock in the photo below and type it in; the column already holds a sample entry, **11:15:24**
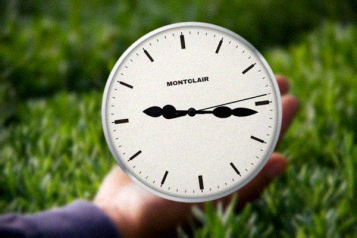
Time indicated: **9:16:14**
